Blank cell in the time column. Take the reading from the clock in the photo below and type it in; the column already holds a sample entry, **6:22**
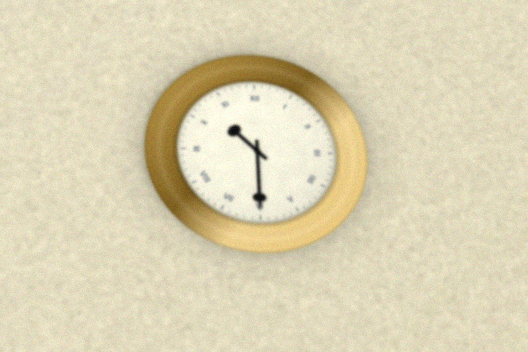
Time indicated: **10:30**
